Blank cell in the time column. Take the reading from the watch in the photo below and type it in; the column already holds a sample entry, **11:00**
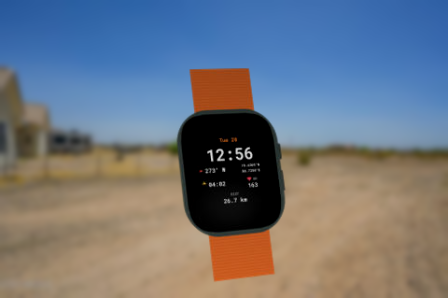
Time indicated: **12:56**
